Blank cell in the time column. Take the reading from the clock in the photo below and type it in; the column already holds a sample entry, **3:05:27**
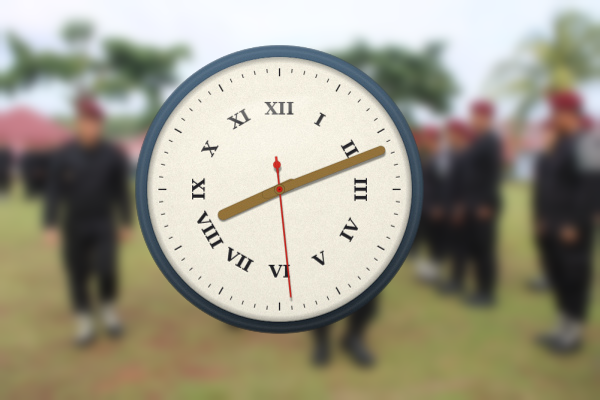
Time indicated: **8:11:29**
